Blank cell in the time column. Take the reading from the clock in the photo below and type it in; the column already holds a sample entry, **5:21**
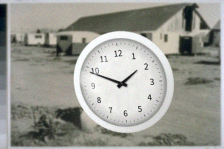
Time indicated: **1:49**
